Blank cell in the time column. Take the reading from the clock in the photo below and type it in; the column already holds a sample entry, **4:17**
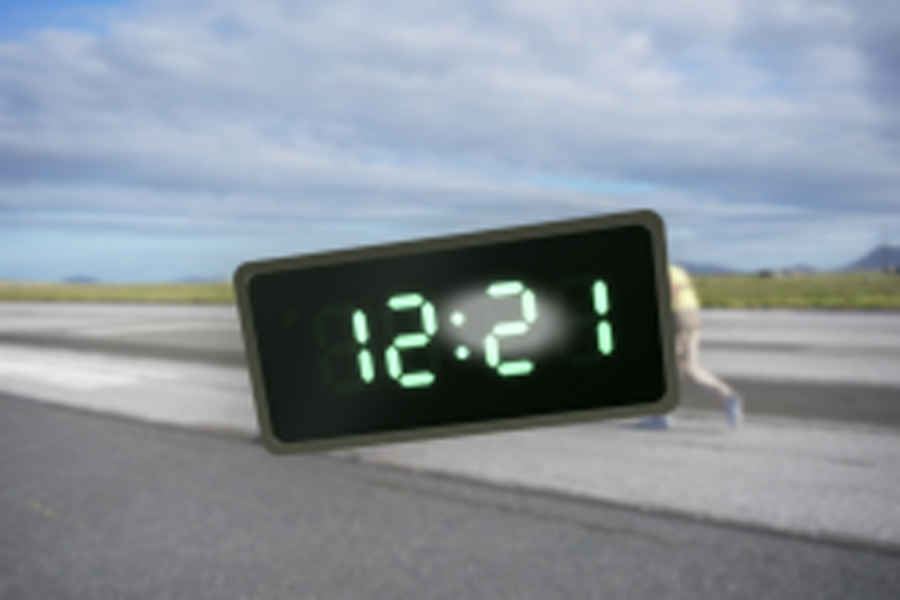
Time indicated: **12:21**
